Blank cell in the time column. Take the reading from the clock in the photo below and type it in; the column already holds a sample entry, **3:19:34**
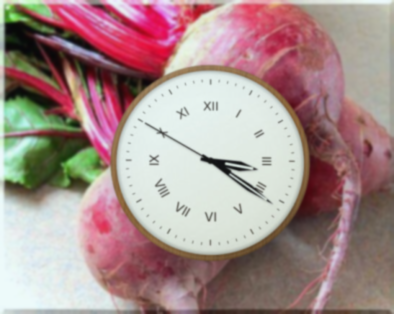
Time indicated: **3:20:50**
